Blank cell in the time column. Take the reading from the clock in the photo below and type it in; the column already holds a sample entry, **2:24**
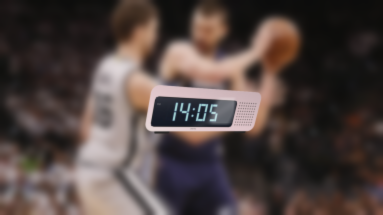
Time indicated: **14:05**
